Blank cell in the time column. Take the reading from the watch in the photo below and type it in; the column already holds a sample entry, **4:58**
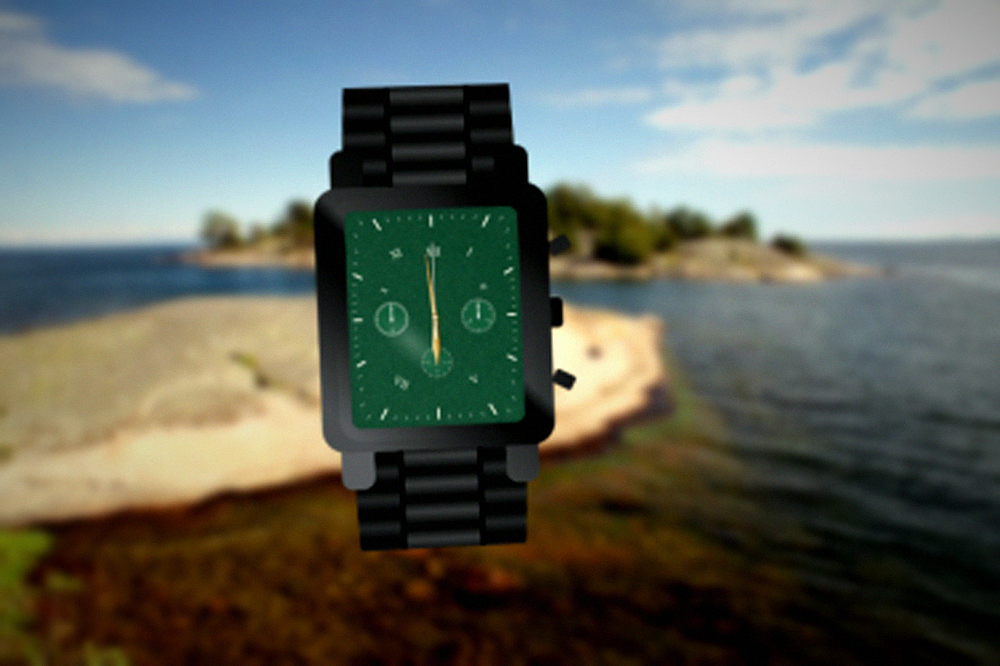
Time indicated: **5:59**
